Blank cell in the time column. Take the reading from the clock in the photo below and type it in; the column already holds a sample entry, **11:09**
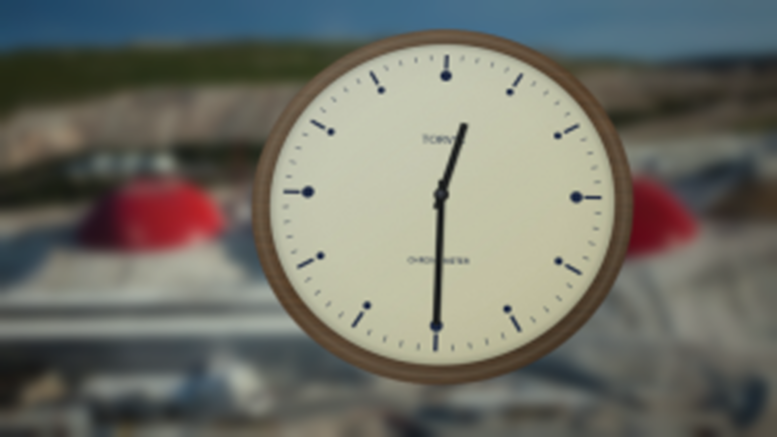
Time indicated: **12:30**
